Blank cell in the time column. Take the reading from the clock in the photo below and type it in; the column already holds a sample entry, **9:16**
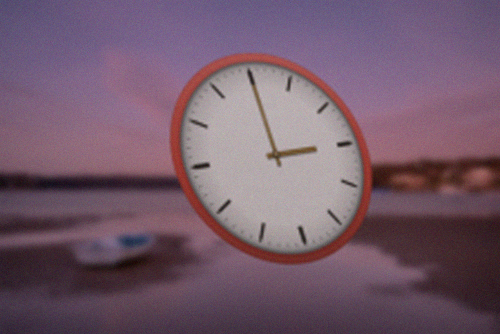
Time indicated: **3:00**
